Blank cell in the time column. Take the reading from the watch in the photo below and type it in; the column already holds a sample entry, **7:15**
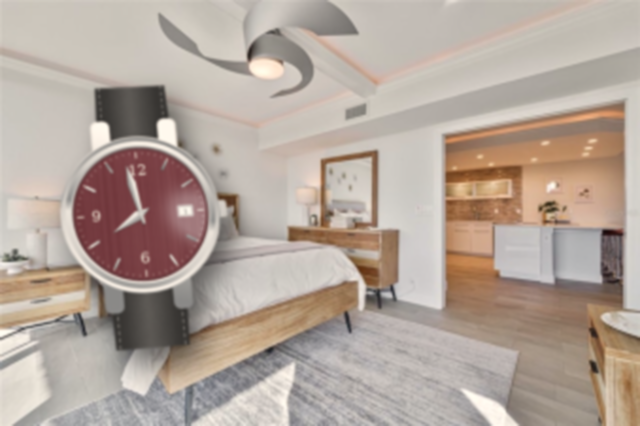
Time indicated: **7:58**
